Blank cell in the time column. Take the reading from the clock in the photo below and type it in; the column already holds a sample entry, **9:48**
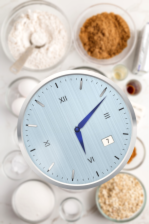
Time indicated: **6:11**
